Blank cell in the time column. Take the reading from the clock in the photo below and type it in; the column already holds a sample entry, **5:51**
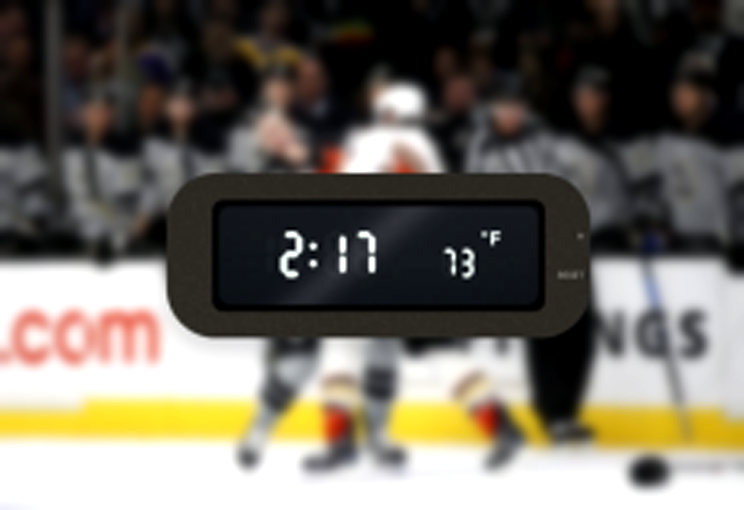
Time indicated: **2:17**
